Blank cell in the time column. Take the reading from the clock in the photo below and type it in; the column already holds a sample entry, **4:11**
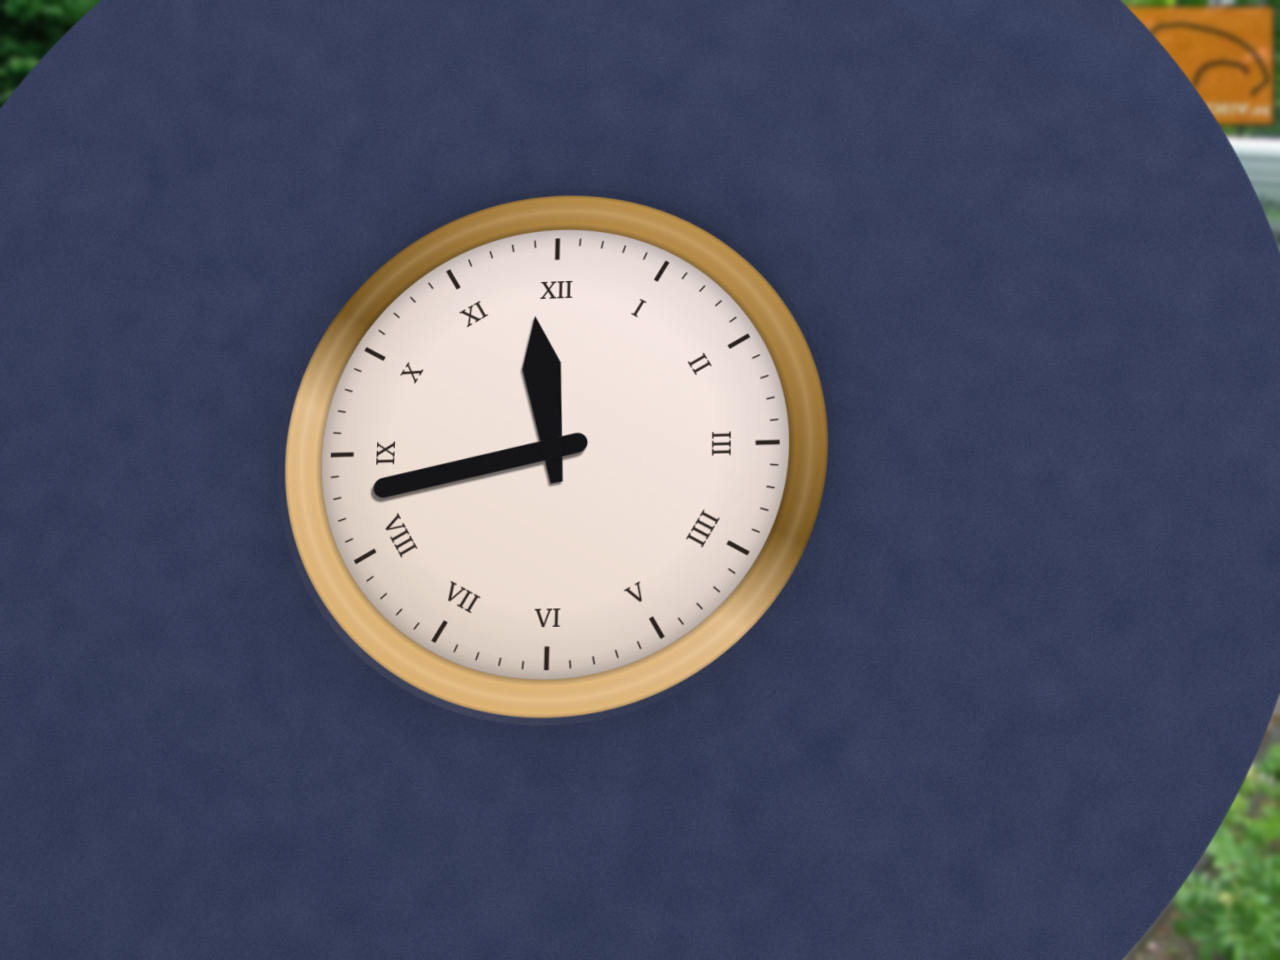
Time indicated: **11:43**
